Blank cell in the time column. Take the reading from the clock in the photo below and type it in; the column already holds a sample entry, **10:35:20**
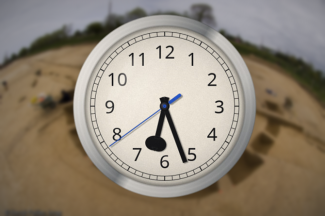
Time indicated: **6:26:39**
